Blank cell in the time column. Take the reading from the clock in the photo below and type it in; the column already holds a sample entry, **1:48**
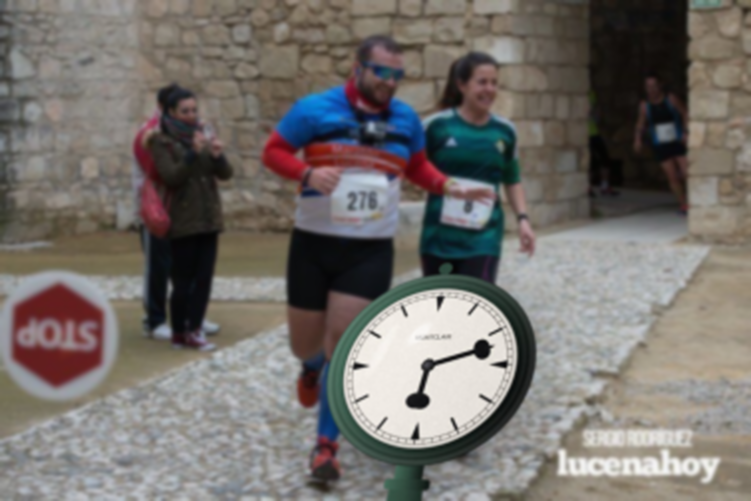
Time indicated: **6:12**
